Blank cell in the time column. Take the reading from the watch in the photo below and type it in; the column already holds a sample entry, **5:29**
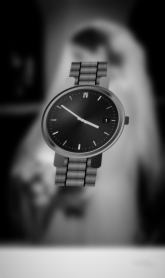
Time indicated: **3:51**
